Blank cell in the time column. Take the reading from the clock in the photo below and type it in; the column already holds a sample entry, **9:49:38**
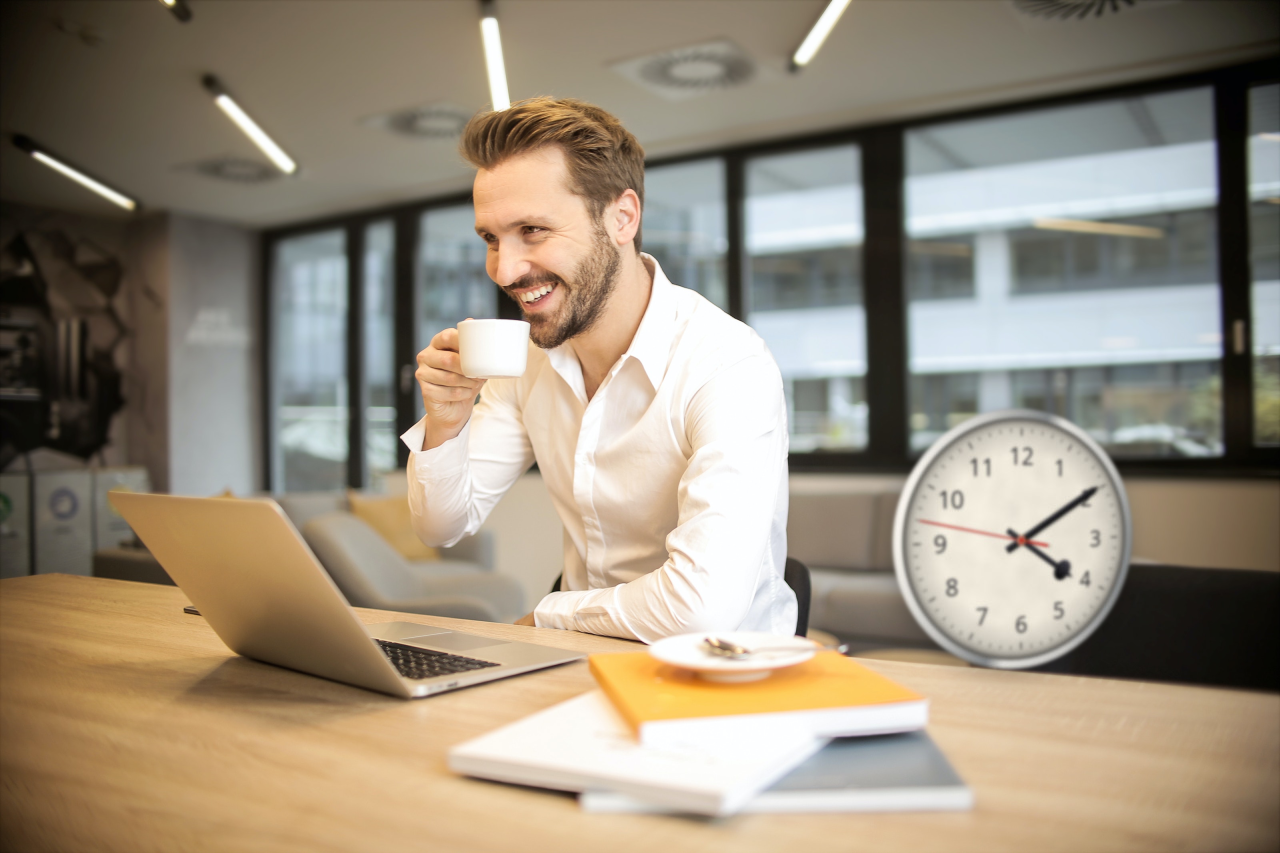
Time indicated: **4:09:47**
